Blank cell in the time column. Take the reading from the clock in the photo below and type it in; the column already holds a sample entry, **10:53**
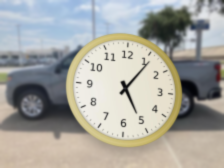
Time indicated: **5:06**
